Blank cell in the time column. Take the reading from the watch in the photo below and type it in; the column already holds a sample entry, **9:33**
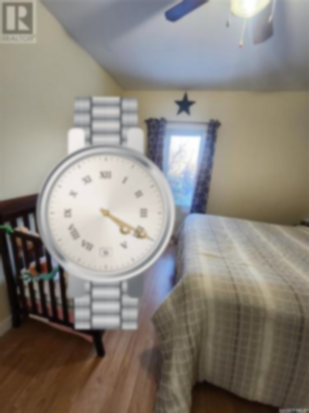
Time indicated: **4:20**
